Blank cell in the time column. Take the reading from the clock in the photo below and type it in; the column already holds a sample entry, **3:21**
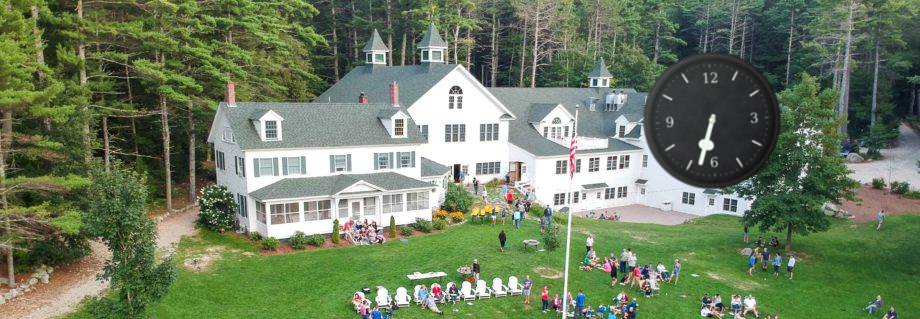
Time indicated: **6:33**
